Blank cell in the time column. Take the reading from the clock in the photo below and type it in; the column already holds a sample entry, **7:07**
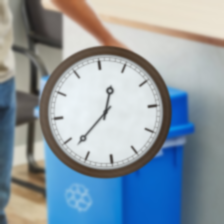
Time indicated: **12:38**
